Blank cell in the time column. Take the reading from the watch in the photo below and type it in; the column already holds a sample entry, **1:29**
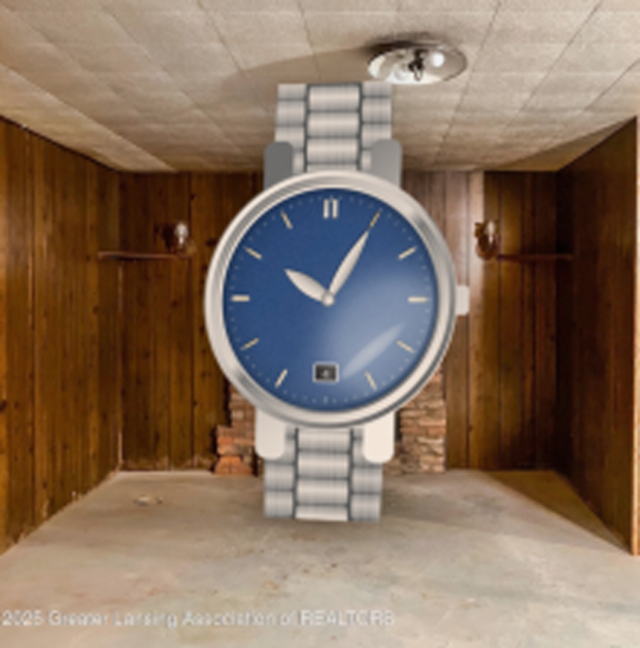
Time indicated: **10:05**
